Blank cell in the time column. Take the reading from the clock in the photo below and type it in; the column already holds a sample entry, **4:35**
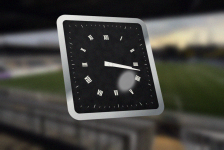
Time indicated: **3:17**
